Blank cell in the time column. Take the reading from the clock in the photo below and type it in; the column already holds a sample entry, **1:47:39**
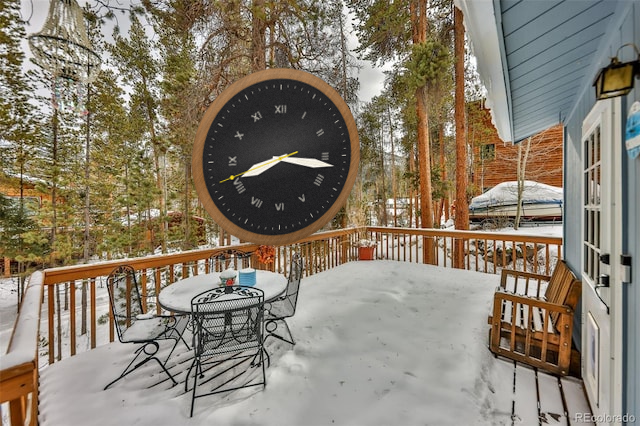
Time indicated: **8:16:42**
